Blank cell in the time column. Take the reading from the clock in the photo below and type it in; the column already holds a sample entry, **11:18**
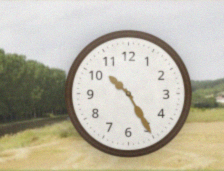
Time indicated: **10:25**
